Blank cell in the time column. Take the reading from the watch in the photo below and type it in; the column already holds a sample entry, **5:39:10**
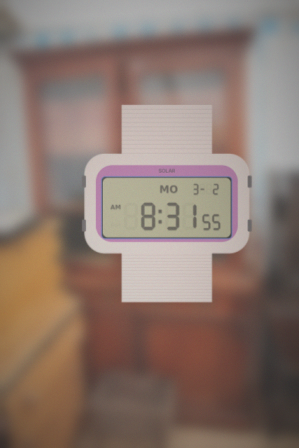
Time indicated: **8:31:55**
